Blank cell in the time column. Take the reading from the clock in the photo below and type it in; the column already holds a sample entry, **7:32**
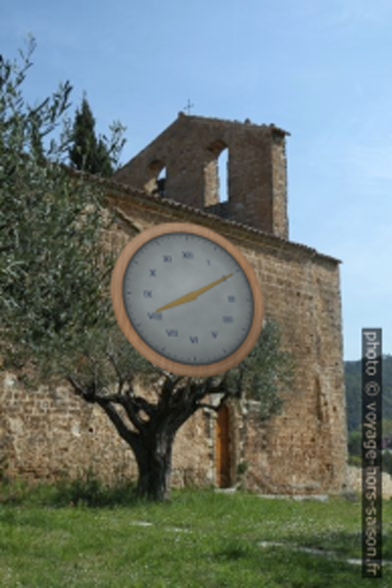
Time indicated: **8:10**
